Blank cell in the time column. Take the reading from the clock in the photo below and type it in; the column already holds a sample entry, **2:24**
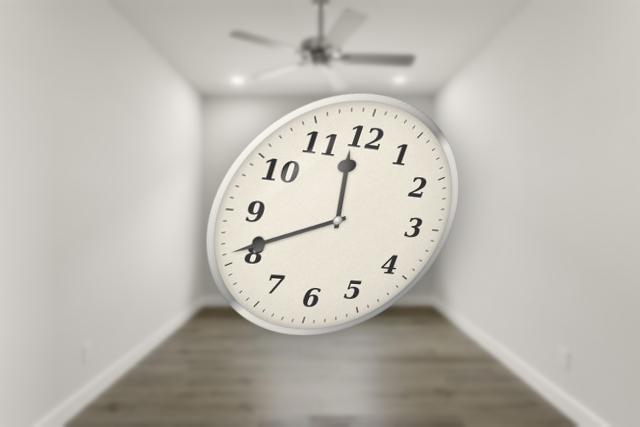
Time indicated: **11:41**
